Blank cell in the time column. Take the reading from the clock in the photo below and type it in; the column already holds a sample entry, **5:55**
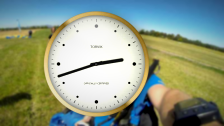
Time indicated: **2:42**
